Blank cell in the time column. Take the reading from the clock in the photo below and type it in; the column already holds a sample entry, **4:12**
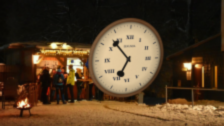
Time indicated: **6:53**
